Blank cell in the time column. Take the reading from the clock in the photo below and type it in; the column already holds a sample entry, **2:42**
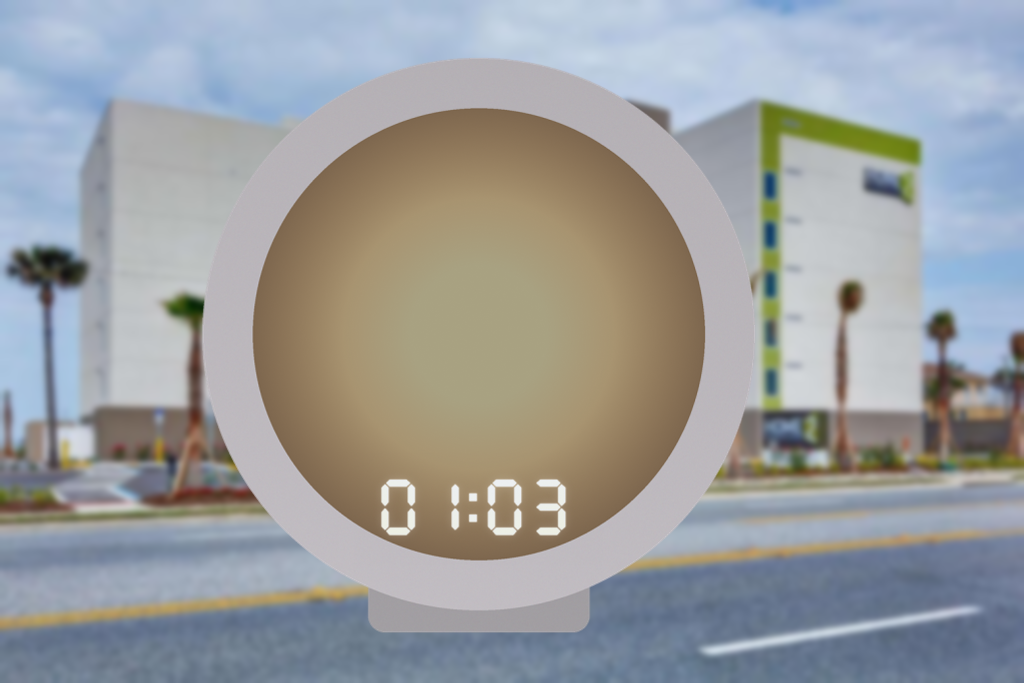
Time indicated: **1:03**
